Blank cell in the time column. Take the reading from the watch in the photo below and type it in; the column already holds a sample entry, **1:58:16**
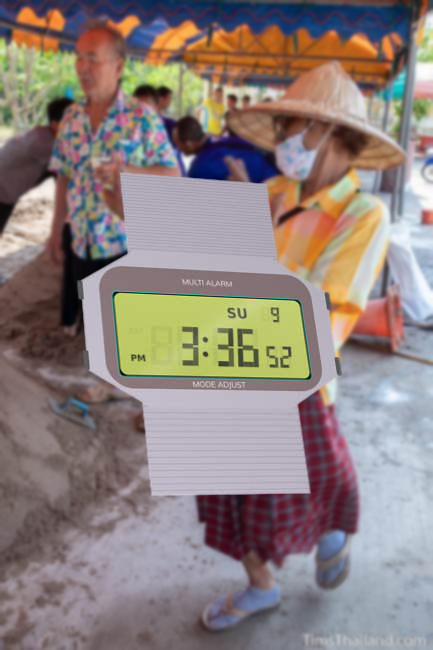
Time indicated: **3:36:52**
